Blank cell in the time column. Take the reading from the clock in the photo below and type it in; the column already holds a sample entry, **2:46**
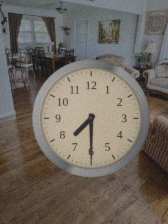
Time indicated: **7:30**
